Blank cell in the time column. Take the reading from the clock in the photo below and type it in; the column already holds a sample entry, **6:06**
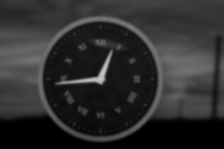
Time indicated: **12:44**
